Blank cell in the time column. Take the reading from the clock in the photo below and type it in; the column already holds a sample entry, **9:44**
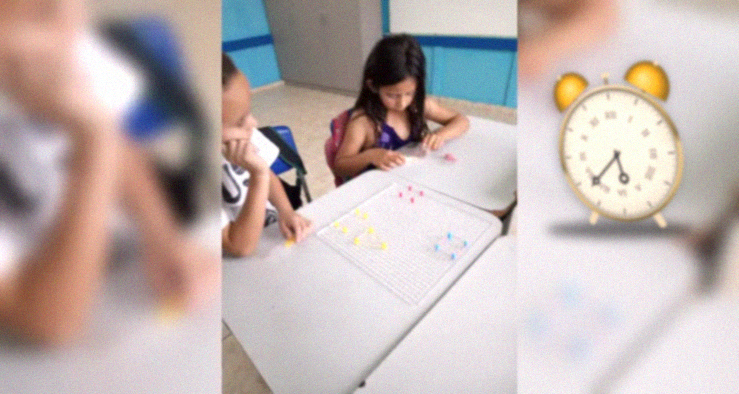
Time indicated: **5:38**
